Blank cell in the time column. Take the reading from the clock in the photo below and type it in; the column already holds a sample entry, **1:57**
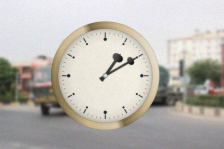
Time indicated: **1:10**
